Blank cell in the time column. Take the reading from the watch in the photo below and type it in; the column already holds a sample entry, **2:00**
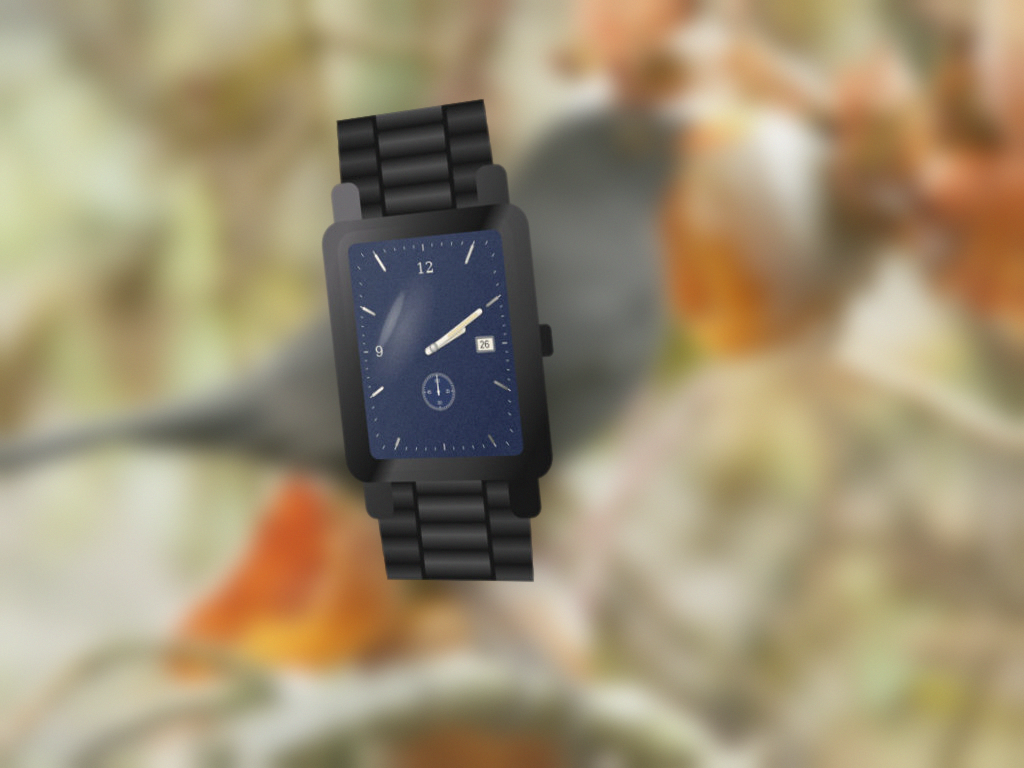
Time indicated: **2:10**
